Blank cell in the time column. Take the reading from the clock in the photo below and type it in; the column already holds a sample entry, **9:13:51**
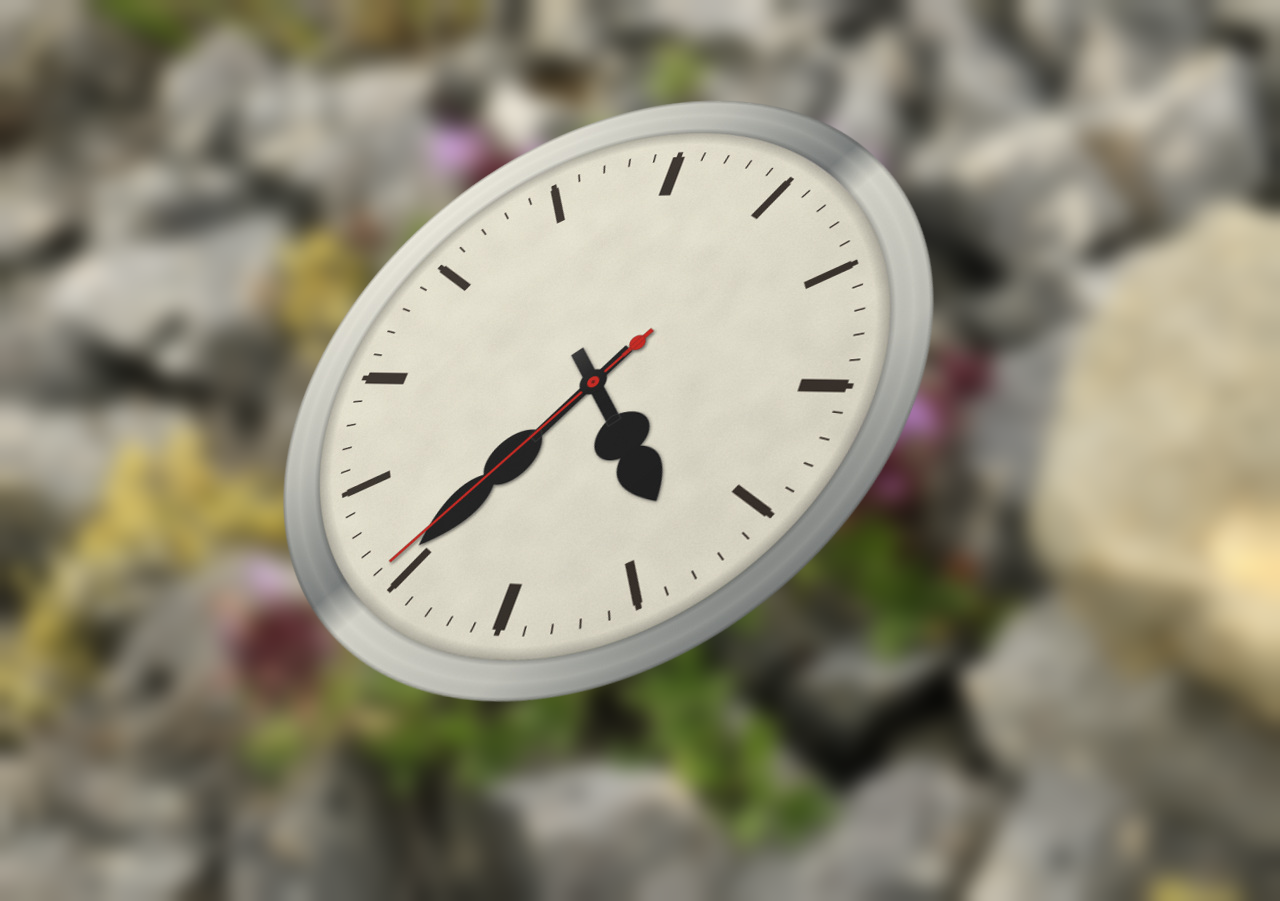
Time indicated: **4:35:36**
